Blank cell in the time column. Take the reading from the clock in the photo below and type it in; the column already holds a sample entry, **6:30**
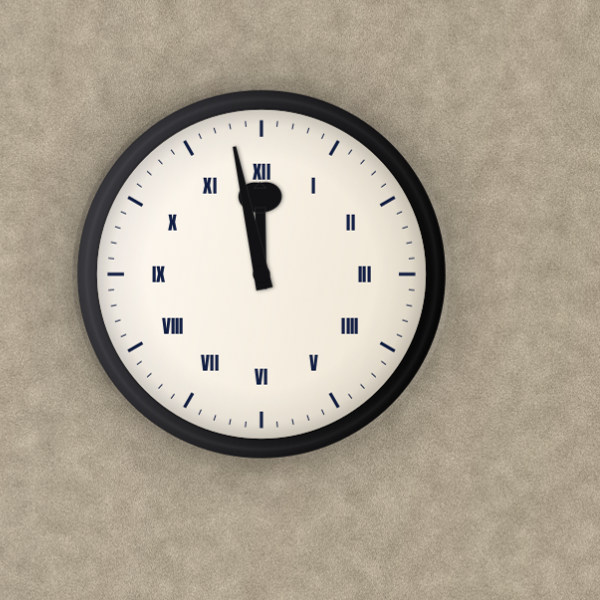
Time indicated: **11:58**
